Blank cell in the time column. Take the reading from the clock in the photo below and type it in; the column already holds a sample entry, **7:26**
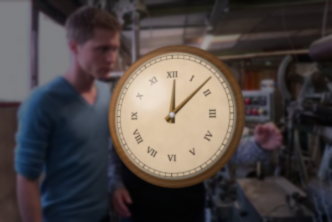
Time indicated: **12:08**
